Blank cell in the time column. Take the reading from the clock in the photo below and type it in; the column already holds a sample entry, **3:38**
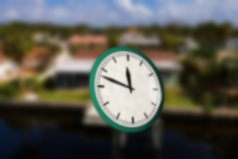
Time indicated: **11:48**
